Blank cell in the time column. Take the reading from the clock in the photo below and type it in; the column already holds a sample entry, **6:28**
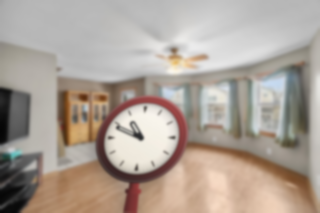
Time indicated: **10:49**
